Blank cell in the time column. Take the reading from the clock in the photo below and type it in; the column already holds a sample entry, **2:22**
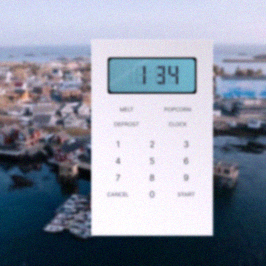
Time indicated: **1:34**
